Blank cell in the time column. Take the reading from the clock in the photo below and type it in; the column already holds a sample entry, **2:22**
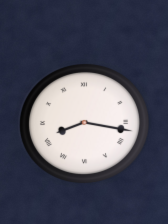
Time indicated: **8:17**
